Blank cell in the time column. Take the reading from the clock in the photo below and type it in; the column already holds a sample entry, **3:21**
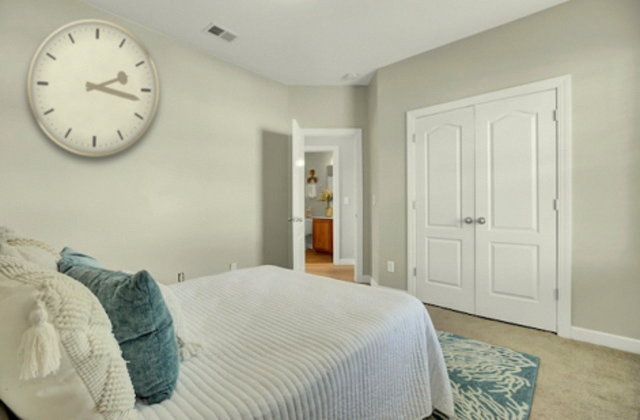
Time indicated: **2:17**
